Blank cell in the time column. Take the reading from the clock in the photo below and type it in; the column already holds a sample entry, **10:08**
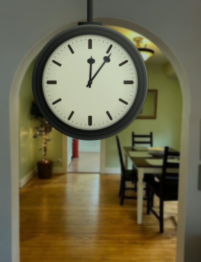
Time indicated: **12:06**
